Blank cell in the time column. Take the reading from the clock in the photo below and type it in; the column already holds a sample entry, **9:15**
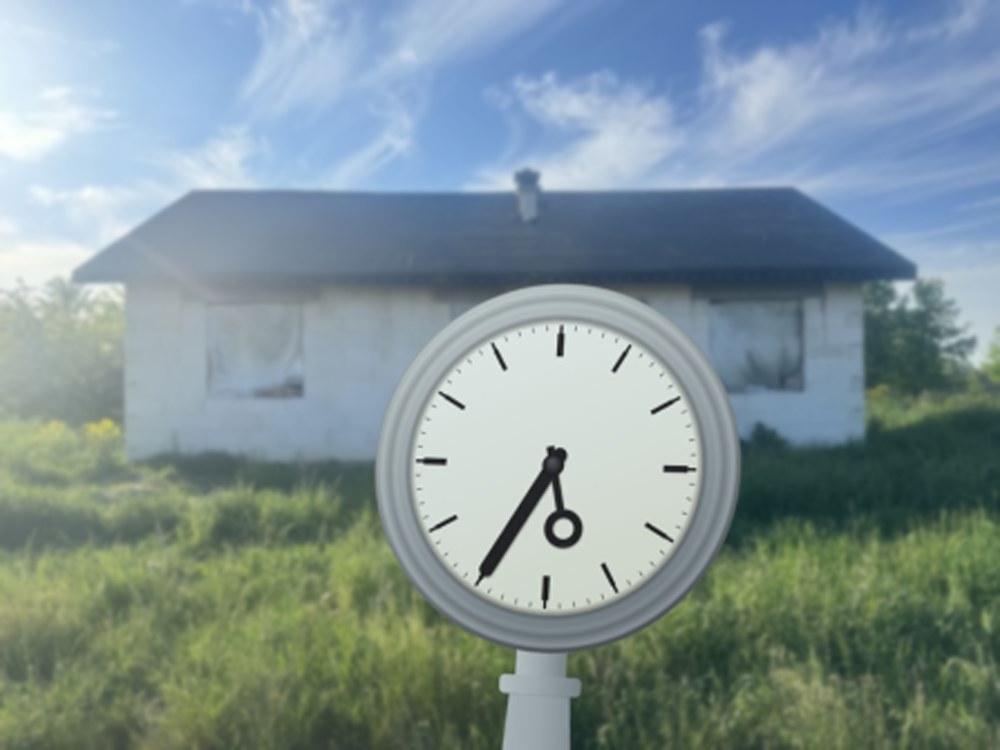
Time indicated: **5:35**
